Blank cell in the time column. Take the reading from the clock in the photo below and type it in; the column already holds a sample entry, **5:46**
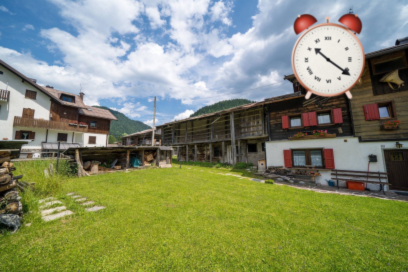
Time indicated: **10:21**
